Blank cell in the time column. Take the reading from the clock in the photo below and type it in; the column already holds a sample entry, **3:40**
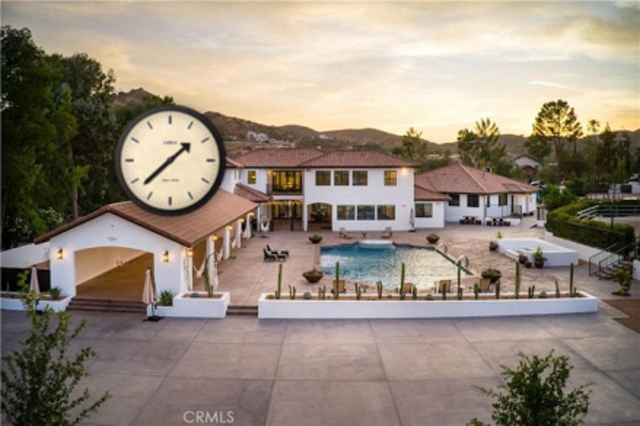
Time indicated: **1:38**
